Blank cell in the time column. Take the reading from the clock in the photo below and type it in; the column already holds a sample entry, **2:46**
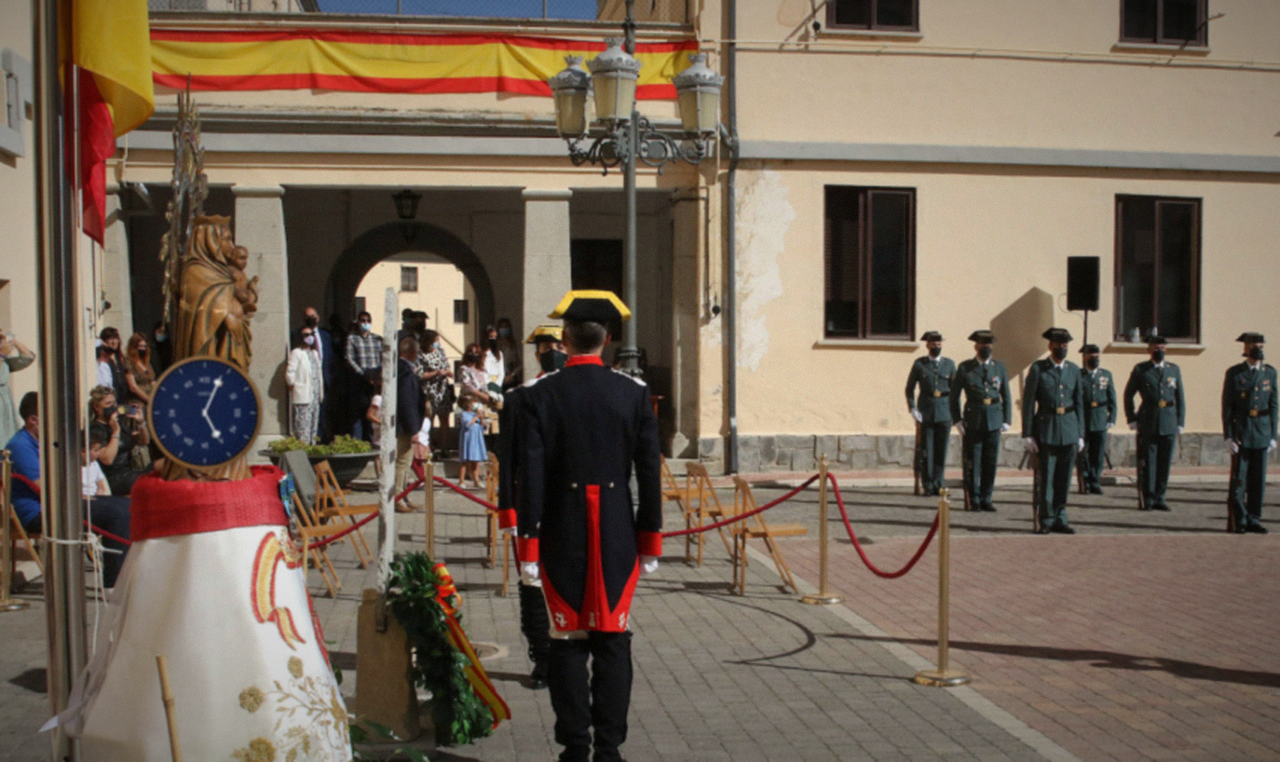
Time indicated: **5:04**
